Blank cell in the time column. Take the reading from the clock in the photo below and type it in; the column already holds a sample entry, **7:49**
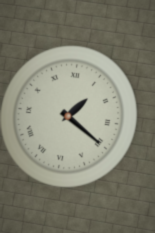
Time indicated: **1:20**
